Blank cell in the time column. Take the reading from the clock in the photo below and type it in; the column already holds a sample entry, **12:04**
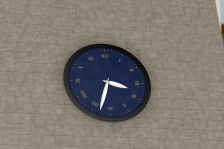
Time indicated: **3:33**
